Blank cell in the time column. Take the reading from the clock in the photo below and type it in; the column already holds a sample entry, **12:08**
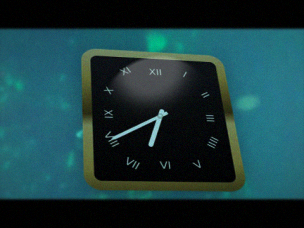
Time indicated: **6:40**
